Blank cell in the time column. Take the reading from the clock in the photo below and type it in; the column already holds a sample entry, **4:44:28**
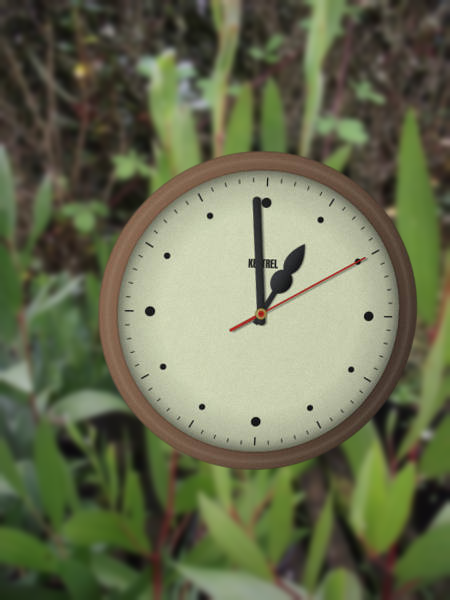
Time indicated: **12:59:10**
